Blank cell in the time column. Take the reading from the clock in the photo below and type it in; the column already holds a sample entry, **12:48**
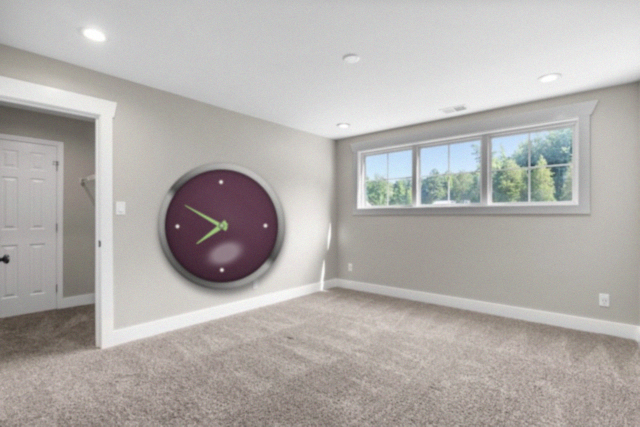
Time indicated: **7:50**
